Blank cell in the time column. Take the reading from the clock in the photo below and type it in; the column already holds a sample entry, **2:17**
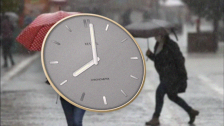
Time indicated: **8:01**
